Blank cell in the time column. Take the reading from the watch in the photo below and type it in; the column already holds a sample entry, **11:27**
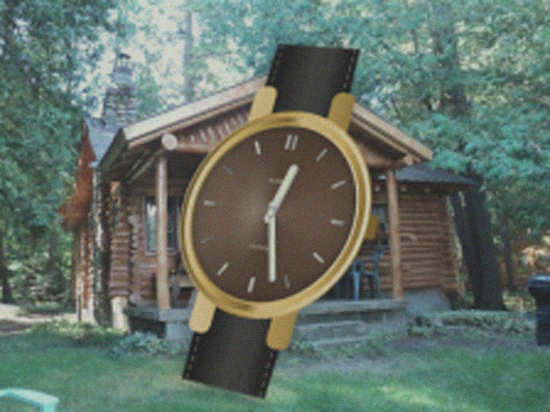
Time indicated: **12:27**
